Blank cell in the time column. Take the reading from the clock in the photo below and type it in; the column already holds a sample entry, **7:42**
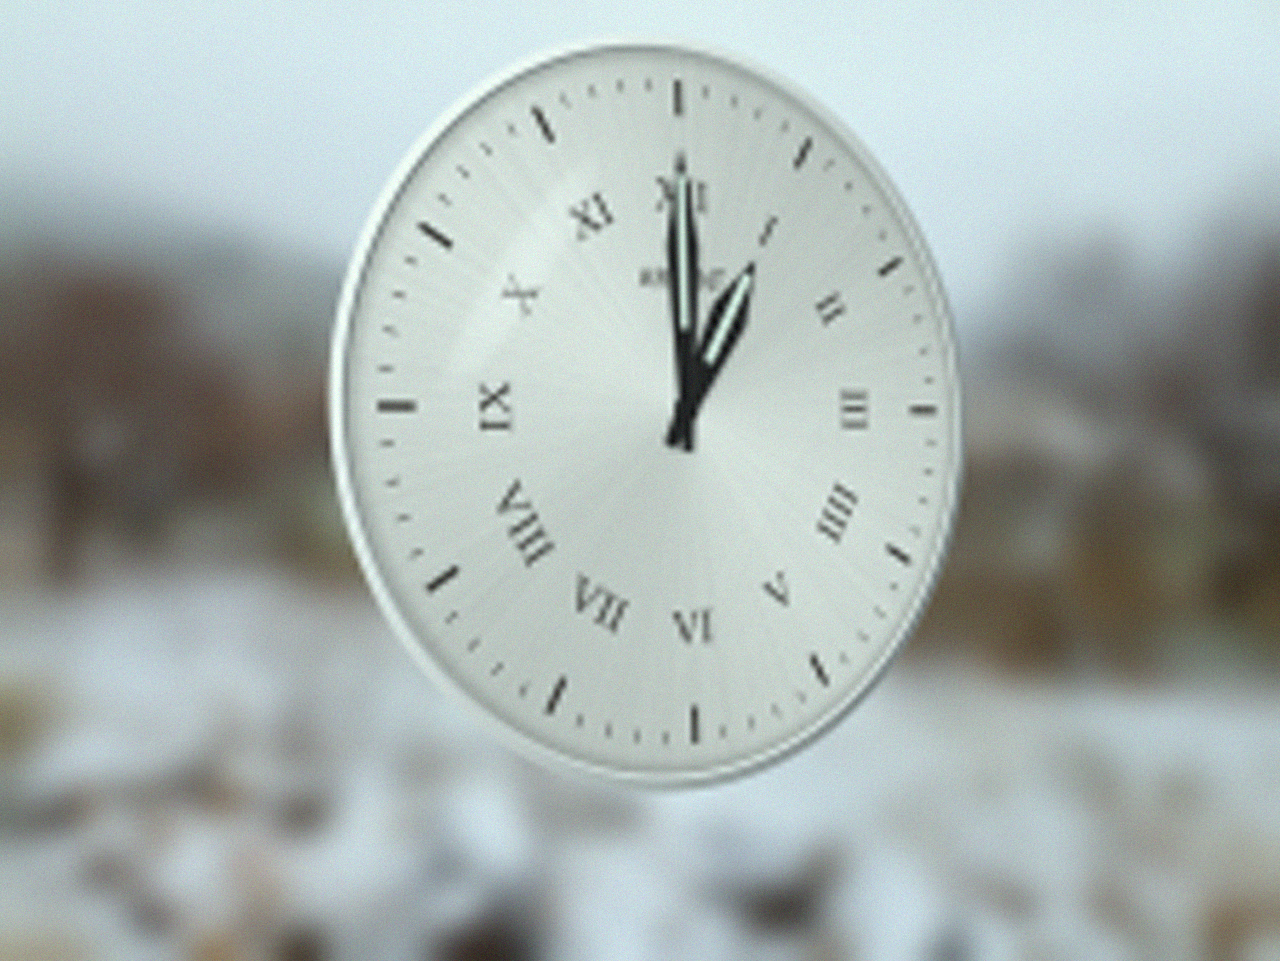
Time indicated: **1:00**
